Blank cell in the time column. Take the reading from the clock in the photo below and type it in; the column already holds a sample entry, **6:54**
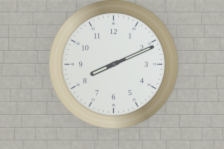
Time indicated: **8:11**
